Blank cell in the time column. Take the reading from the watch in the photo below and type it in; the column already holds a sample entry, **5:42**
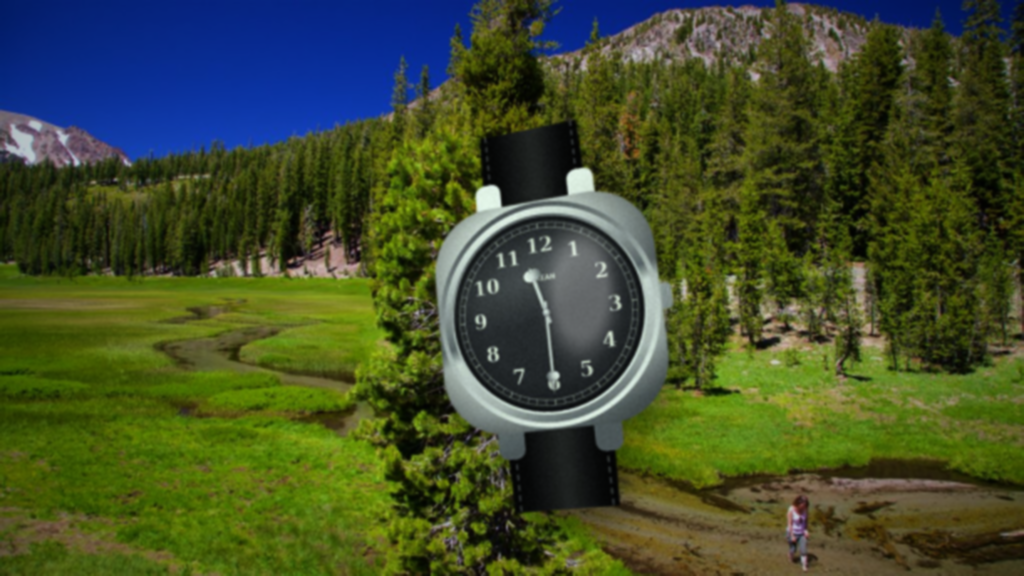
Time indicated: **11:30**
